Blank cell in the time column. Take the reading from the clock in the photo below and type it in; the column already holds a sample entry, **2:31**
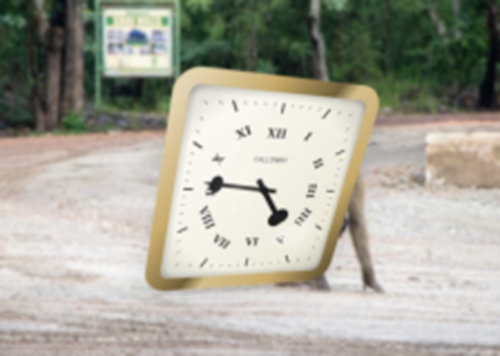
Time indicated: **4:46**
